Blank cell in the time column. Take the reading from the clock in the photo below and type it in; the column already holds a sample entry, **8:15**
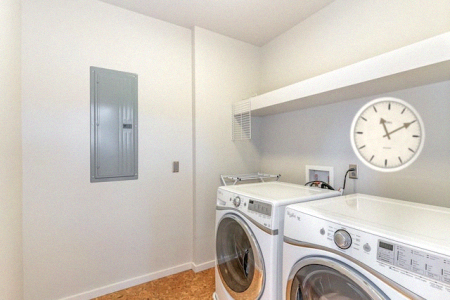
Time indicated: **11:10**
